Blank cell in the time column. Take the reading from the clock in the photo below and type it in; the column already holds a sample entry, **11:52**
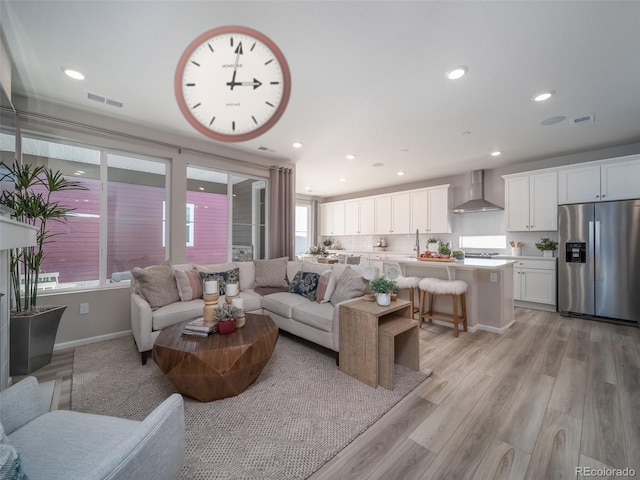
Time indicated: **3:02**
